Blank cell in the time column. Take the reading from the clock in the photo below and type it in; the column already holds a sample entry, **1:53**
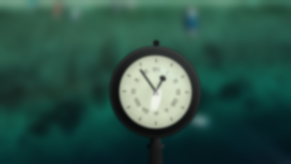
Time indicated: **12:54**
